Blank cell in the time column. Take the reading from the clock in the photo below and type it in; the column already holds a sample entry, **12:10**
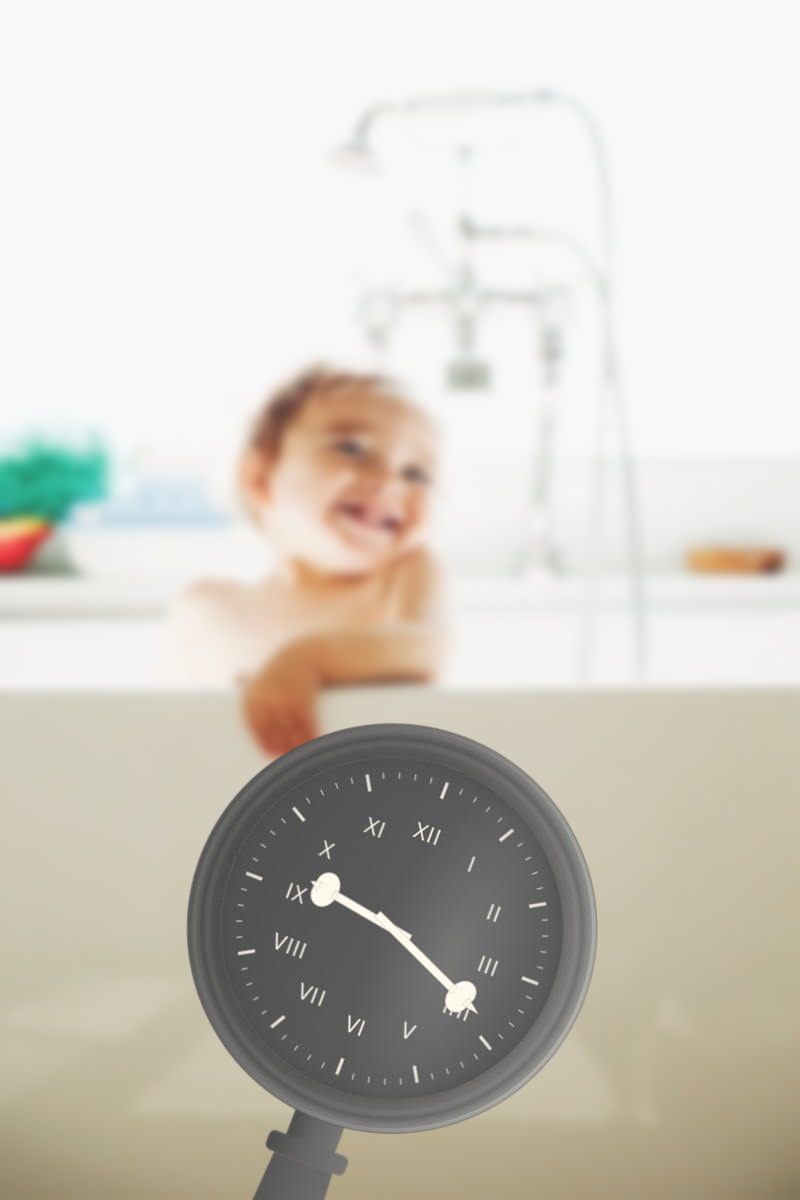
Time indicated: **9:19**
